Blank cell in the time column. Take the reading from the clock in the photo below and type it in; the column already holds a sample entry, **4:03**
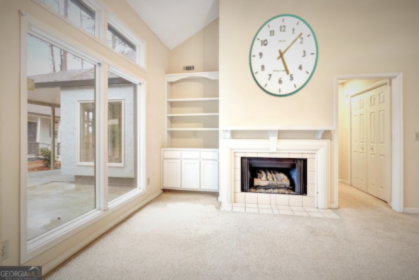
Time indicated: **5:08**
